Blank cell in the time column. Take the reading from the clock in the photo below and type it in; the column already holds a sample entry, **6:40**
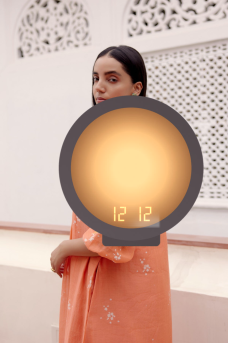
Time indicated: **12:12**
